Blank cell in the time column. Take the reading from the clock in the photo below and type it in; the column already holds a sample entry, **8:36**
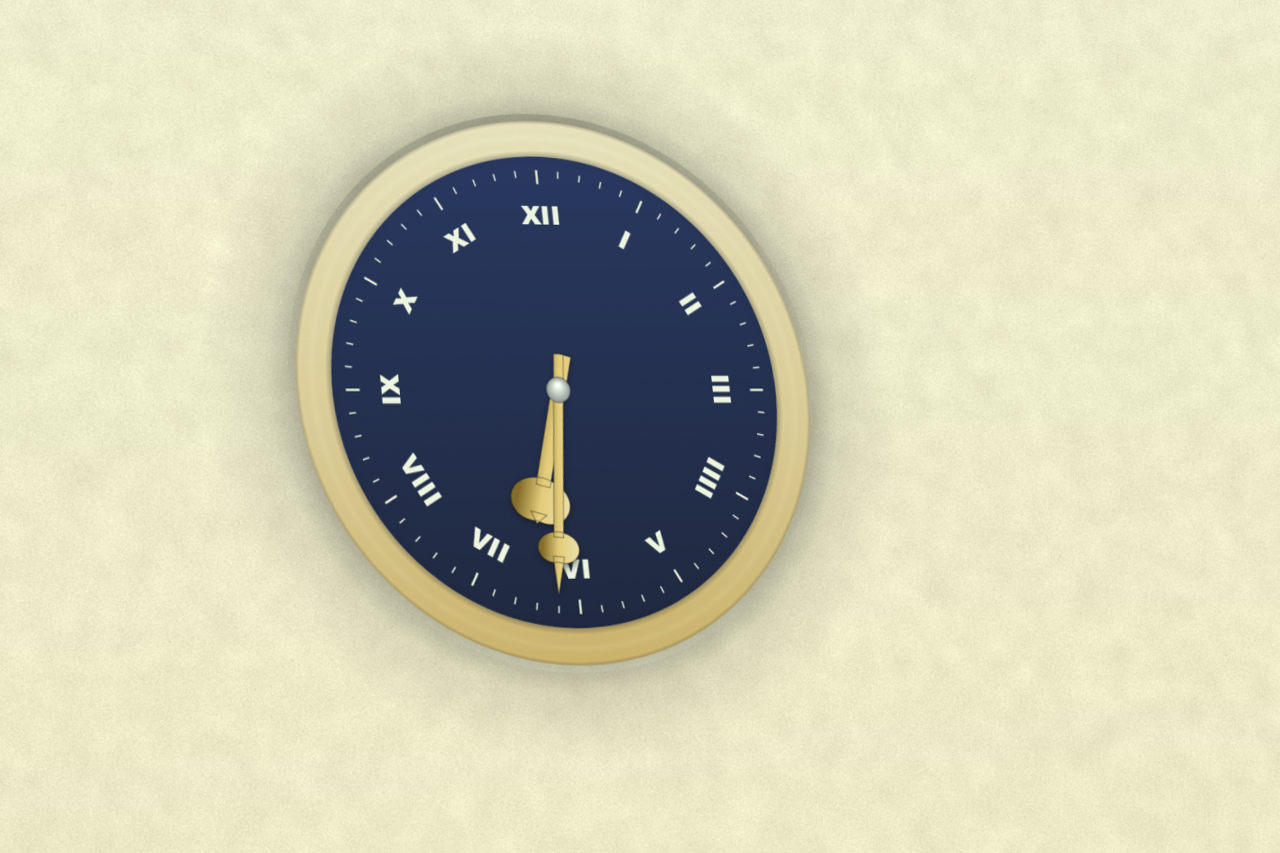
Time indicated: **6:31**
